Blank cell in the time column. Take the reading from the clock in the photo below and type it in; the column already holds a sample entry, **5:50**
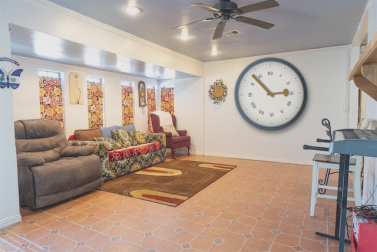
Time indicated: **2:53**
